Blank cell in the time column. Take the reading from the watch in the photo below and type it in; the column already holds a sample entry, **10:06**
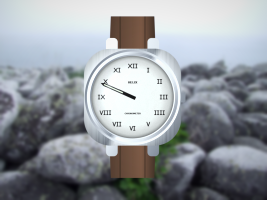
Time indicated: **9:49**
